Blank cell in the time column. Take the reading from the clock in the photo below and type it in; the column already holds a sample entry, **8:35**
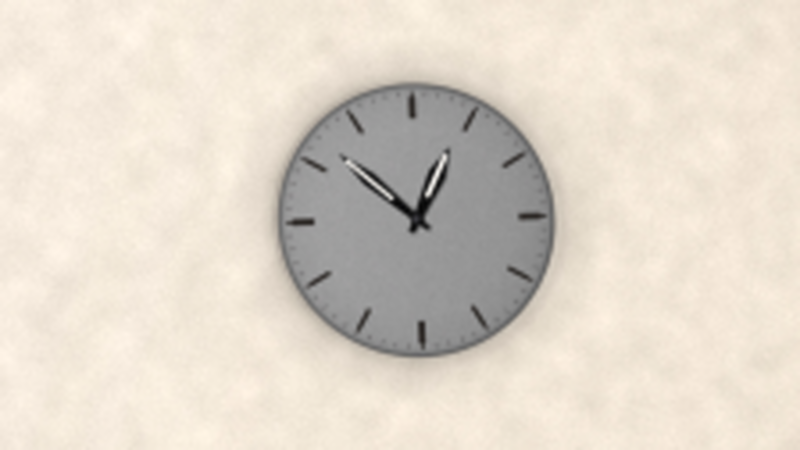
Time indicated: **12:52**
